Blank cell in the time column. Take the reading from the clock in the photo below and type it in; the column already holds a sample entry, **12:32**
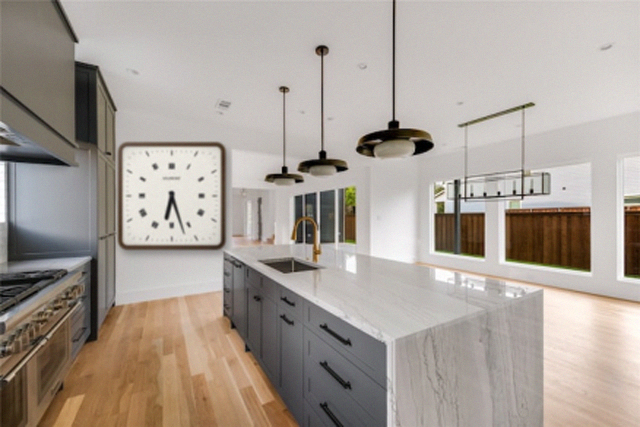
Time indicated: **6:27**
